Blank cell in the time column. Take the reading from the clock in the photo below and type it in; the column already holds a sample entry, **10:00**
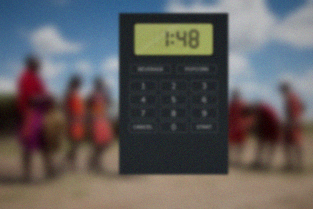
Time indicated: **1:48**
